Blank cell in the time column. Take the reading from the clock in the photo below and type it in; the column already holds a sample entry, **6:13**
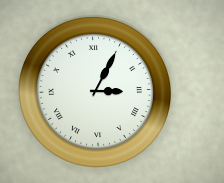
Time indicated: **3:05**
